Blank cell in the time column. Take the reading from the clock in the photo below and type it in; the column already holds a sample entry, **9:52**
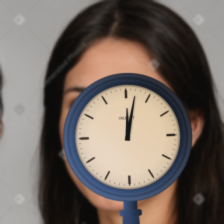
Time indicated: **12:02**
